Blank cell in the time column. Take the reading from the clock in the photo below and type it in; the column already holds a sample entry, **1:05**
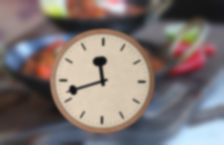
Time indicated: **11:42**
